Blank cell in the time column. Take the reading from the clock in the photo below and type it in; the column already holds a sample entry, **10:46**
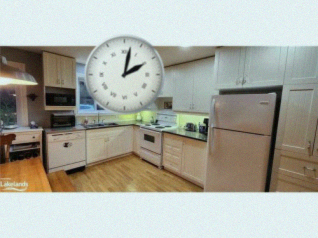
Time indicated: **2:02**
